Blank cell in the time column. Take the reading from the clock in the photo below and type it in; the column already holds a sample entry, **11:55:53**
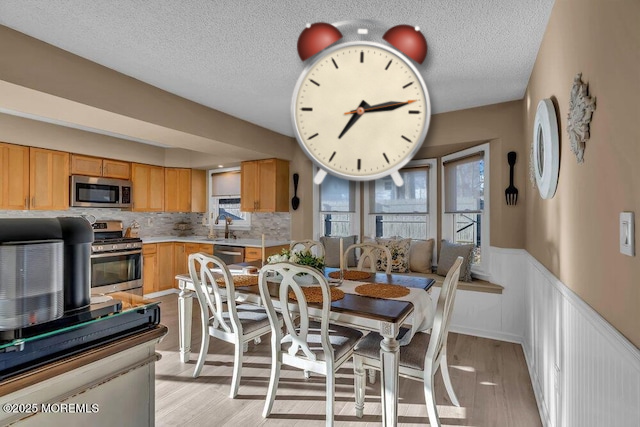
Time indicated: **7:13:13**
